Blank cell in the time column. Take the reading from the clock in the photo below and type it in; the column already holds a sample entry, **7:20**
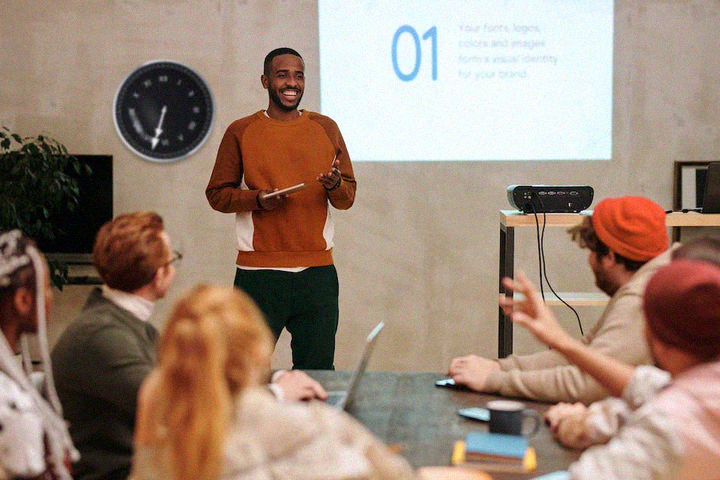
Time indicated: **6:33**
